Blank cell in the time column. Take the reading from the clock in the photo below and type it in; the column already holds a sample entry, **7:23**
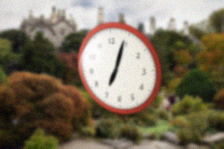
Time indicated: **7:04**
